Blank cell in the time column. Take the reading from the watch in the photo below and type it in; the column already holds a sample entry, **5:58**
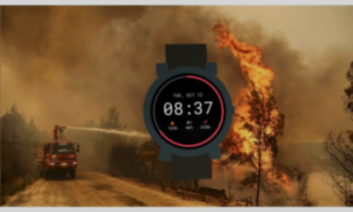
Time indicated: **8:37**
